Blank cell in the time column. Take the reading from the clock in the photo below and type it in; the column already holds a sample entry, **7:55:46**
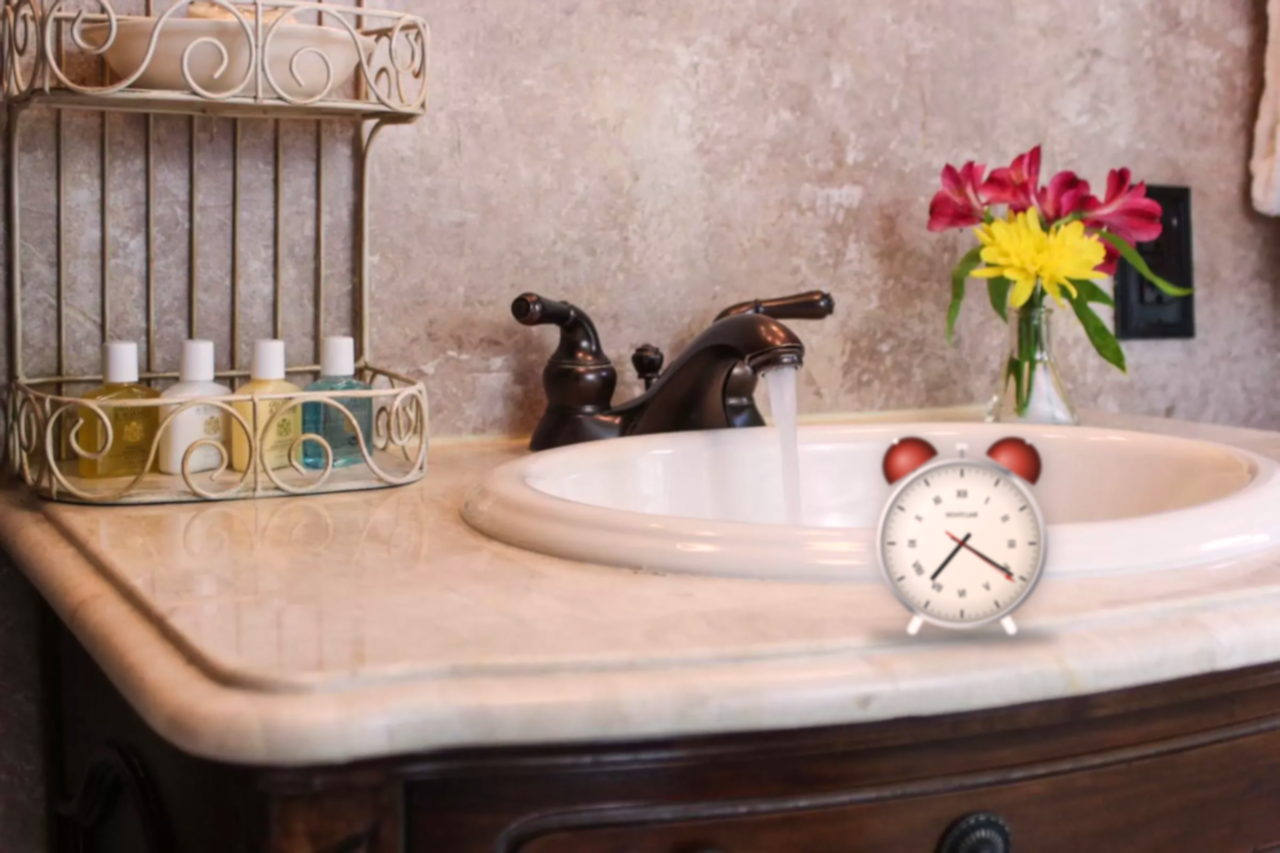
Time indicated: **7:20:21**
